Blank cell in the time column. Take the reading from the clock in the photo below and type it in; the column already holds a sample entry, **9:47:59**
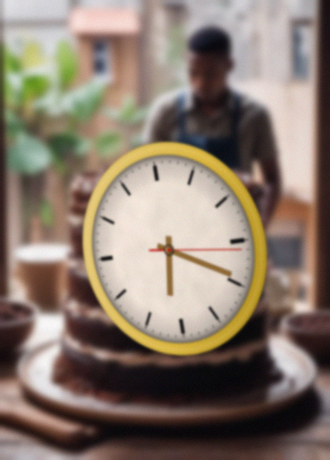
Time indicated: **6:19:16**
